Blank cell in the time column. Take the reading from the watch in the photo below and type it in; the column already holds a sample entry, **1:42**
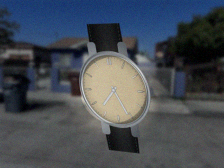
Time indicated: **7:26**
